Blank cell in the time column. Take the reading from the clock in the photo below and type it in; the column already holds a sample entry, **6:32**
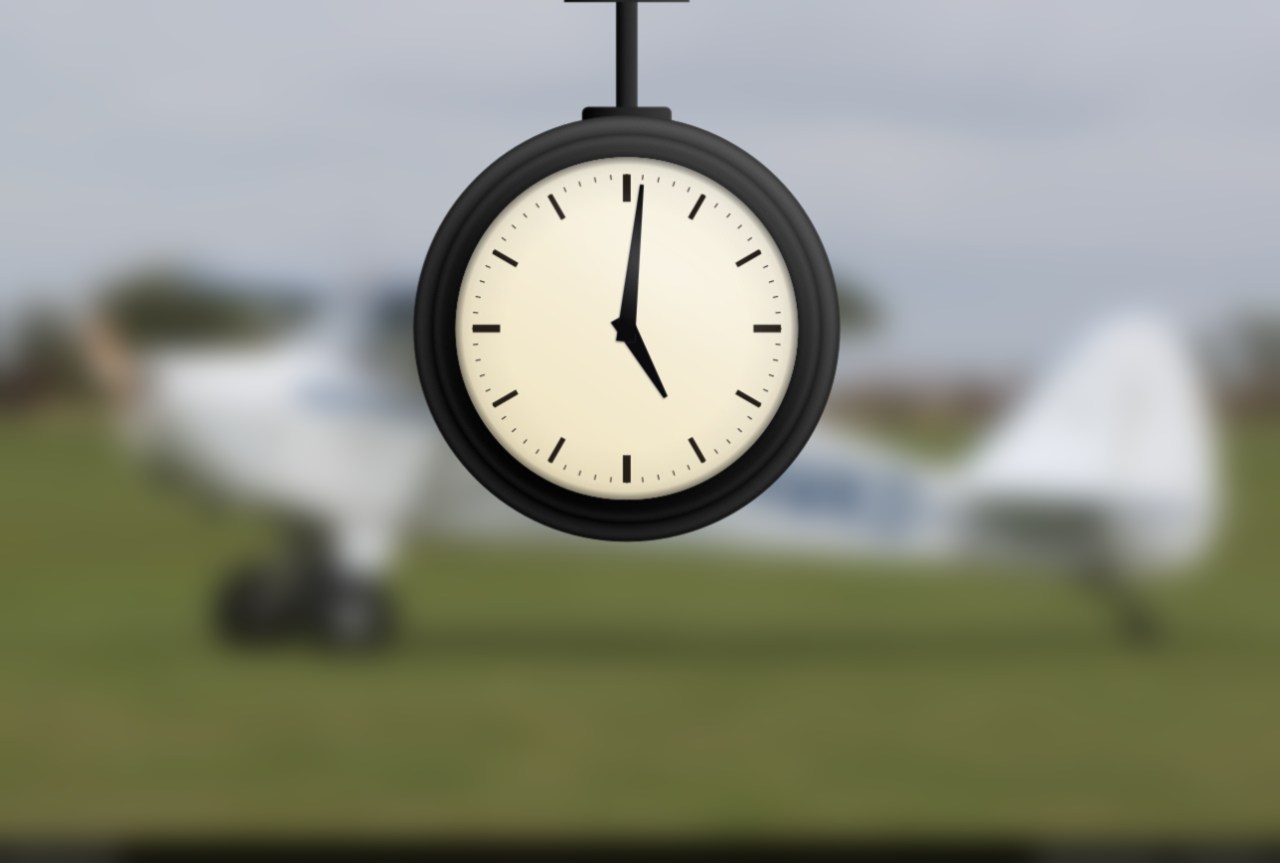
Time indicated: **5:01**
